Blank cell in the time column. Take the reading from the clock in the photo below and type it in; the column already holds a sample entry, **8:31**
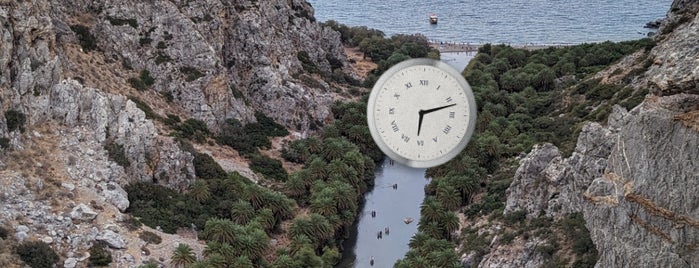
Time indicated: **6:12**
